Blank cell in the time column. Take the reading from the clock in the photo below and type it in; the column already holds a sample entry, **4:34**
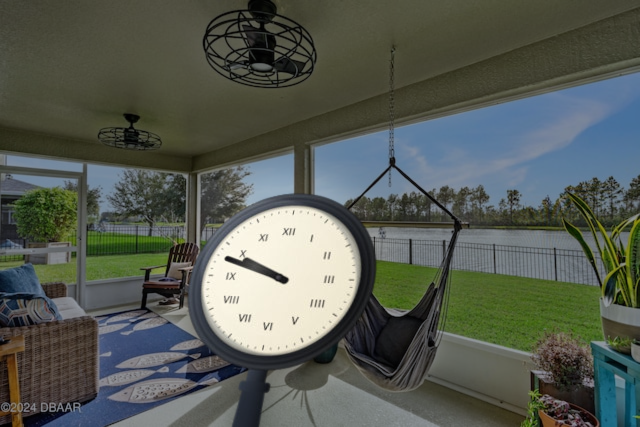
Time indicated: **9:48**
